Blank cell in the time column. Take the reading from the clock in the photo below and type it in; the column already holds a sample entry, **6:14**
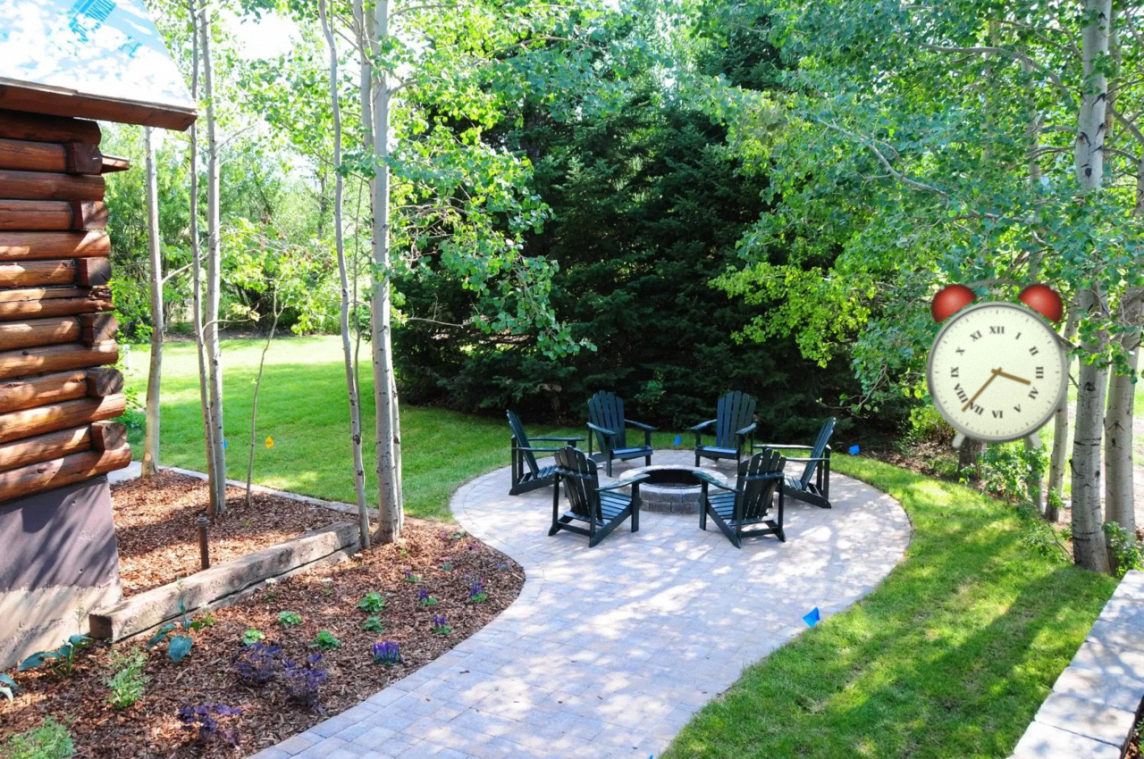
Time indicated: **3:37**
